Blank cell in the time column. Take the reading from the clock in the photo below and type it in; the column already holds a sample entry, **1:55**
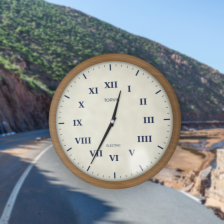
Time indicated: **12:35**
